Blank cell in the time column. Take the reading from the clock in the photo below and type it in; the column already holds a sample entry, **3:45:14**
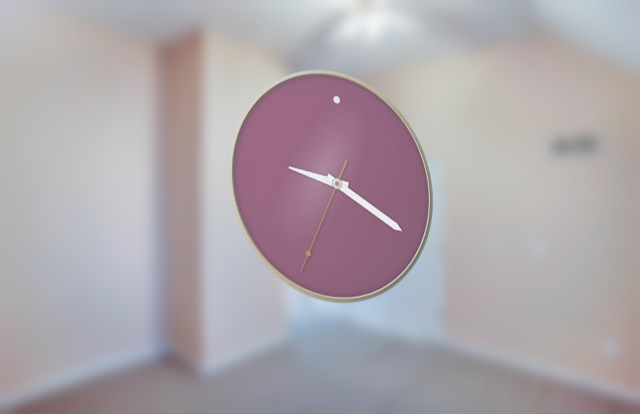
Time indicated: **9:19:34**
